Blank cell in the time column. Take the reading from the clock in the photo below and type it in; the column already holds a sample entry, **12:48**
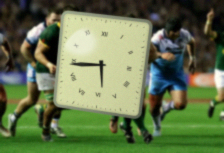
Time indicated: **5:44**
